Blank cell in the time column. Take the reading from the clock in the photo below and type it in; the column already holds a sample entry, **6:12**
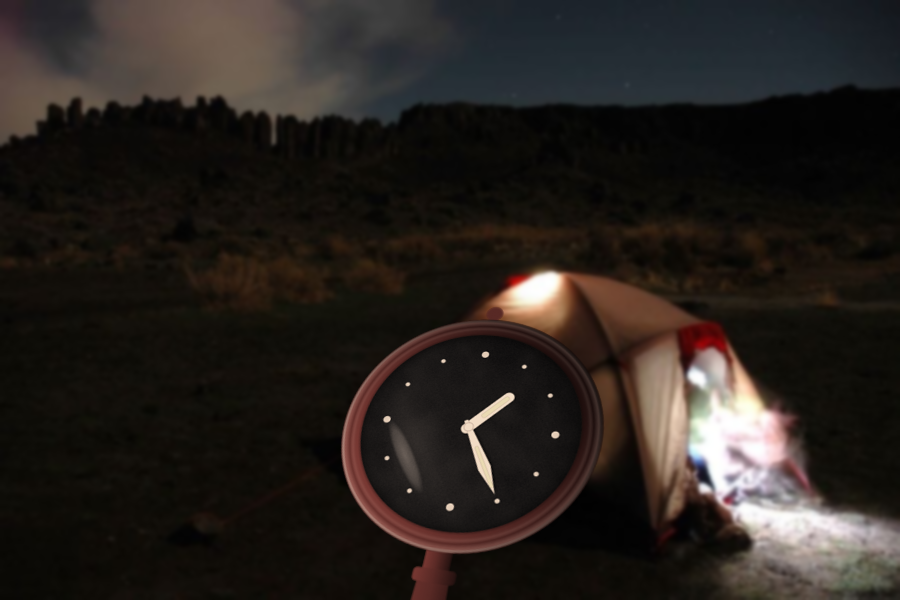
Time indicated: **1:25**
